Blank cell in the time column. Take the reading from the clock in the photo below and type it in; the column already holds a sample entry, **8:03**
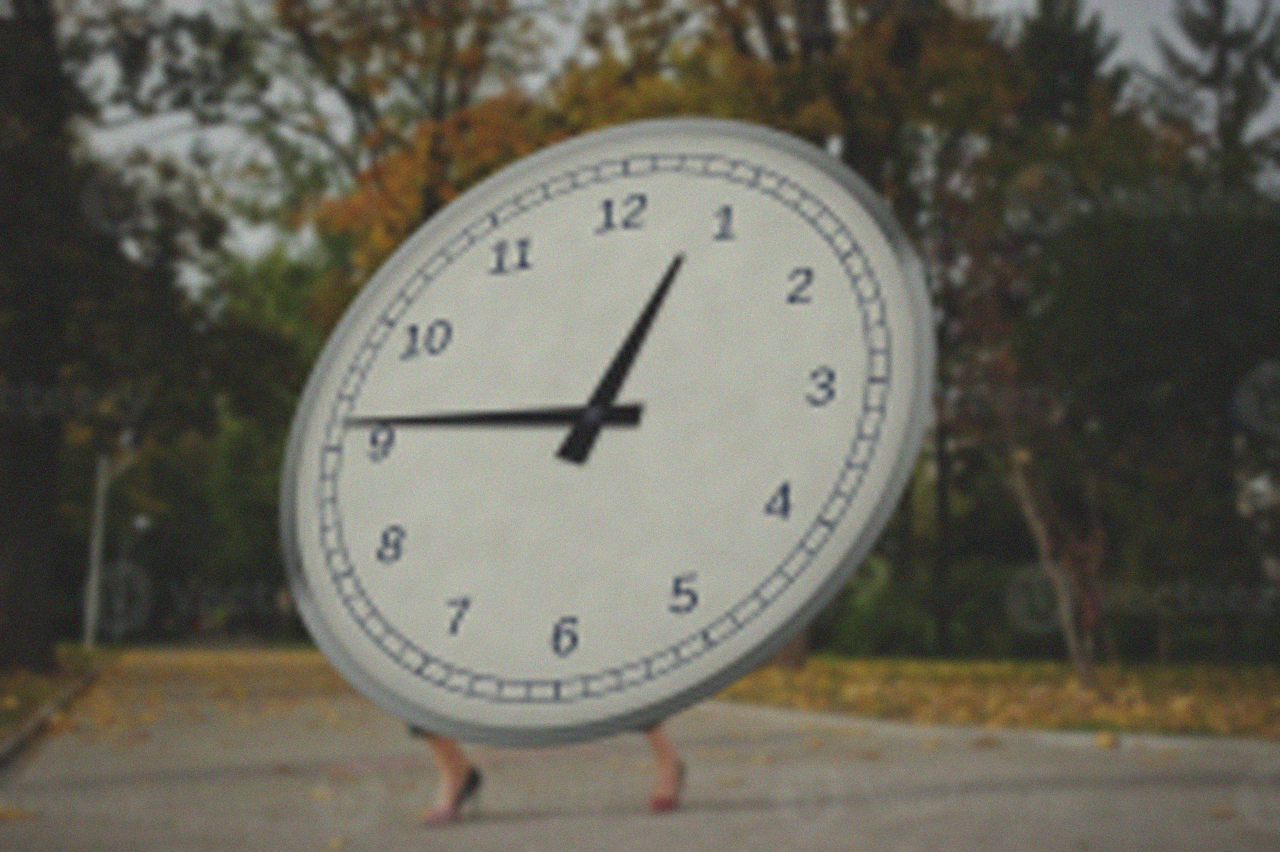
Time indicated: **12:46**
